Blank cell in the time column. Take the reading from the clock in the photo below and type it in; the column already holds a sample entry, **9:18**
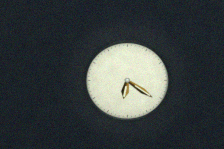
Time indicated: **6:21**
